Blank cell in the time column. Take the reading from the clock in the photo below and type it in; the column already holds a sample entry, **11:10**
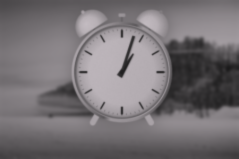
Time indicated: **1:03**
